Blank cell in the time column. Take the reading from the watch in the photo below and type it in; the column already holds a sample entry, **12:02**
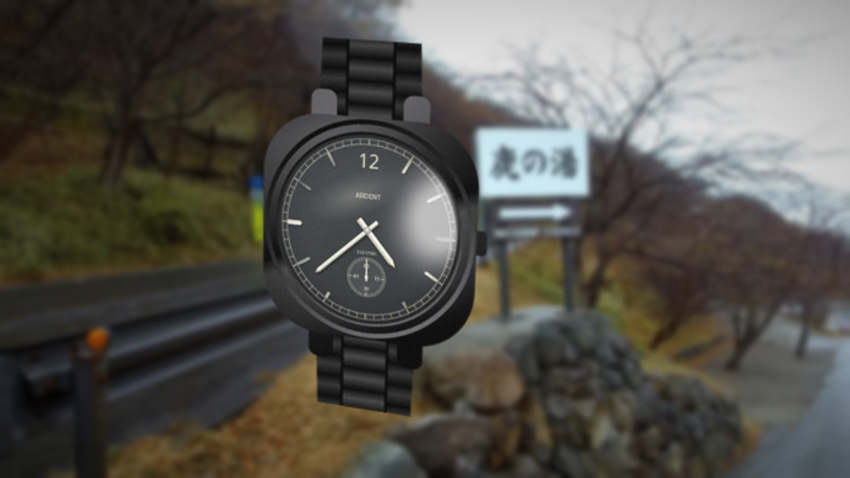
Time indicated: **4:38**
